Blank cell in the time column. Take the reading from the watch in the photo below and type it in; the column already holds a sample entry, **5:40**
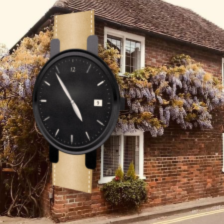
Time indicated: **4:54**
